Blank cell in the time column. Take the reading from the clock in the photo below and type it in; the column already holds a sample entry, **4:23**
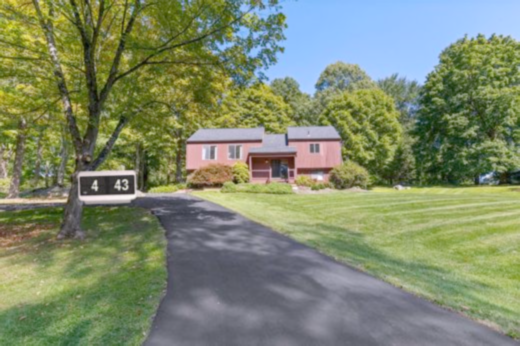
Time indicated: **4:43**
